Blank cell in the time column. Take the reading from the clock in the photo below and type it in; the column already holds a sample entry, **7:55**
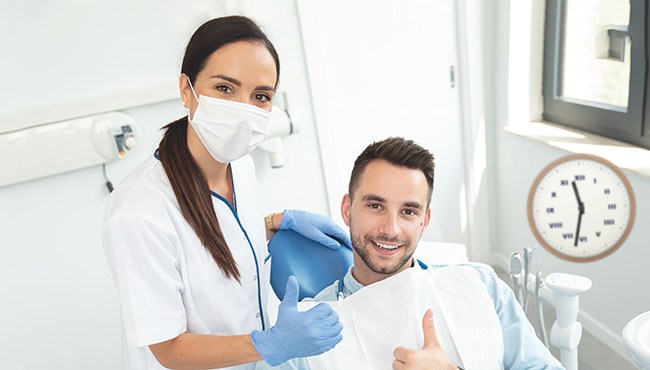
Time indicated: **11:32**
